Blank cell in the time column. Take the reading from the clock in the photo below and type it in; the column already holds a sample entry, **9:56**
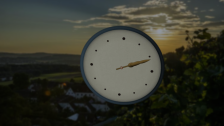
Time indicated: **2:11**
